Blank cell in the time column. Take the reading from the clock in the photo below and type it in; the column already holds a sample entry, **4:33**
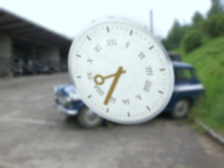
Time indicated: **8:36**
